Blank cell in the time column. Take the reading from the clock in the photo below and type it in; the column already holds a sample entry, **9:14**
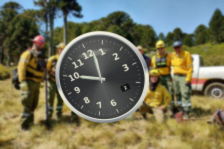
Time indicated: **10:02**
